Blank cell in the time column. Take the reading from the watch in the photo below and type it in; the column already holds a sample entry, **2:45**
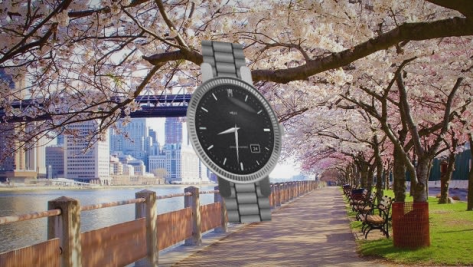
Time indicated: **8:31**
